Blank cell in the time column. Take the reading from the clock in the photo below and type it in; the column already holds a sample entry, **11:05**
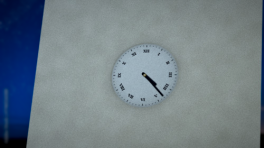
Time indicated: **4:23**
